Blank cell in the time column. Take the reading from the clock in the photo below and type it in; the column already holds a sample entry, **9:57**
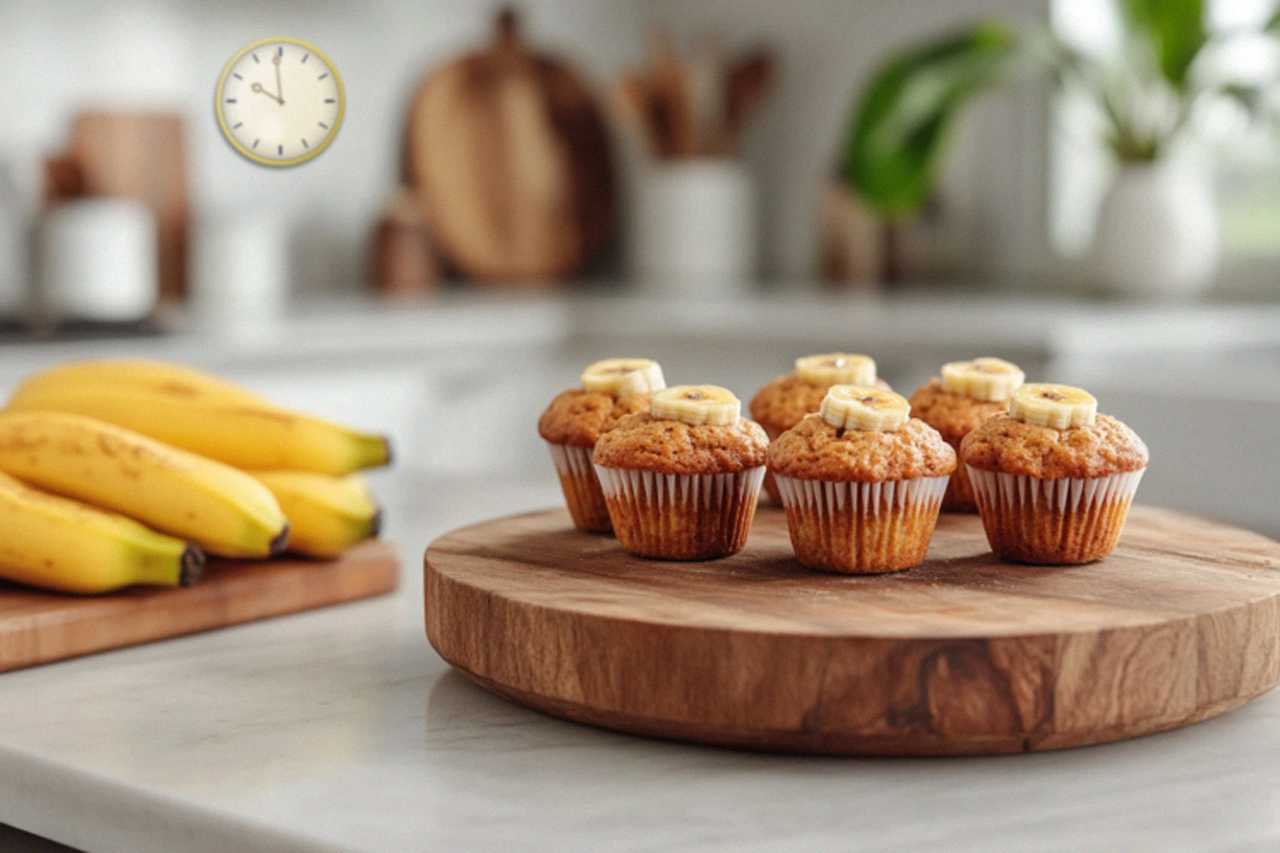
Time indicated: **9:59**
